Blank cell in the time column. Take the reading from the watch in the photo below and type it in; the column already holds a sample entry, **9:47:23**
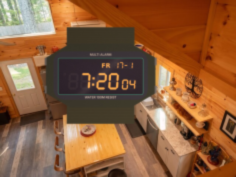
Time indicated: **7:20:04**
